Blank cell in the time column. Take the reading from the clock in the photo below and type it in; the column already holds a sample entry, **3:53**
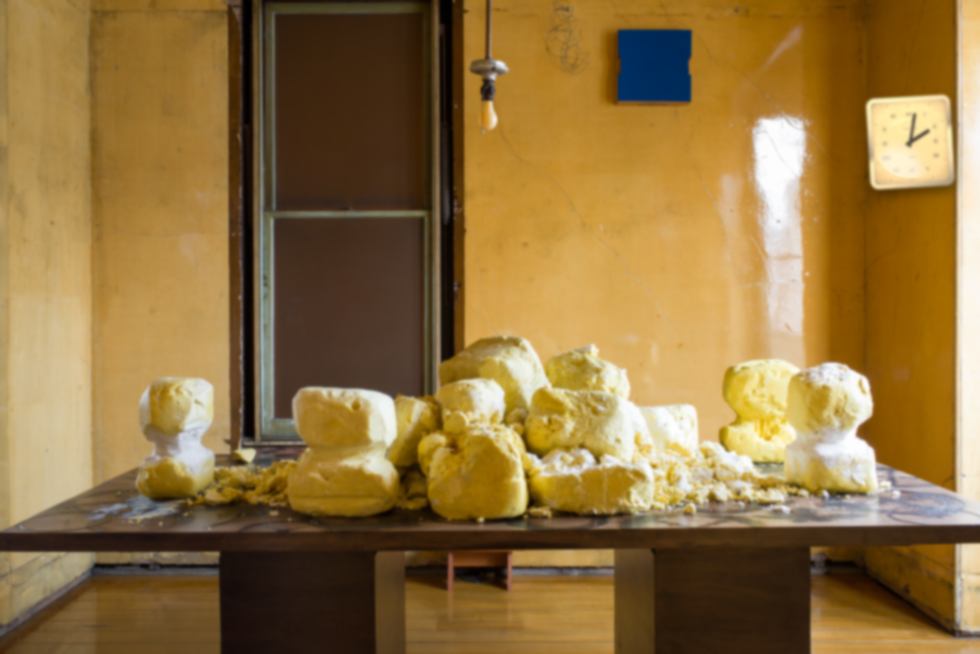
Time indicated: **2:02**
